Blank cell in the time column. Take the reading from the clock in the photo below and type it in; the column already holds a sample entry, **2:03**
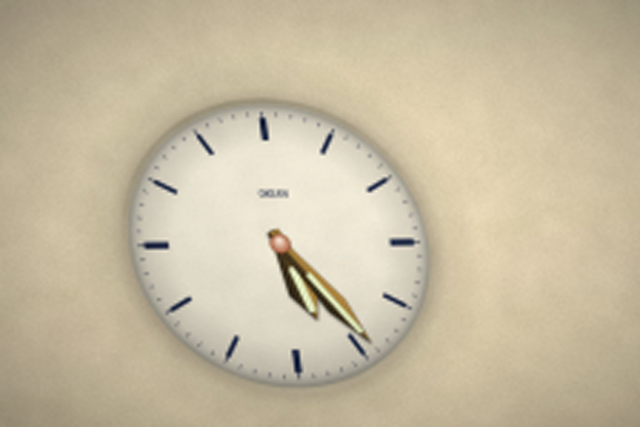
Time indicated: **5:24**
